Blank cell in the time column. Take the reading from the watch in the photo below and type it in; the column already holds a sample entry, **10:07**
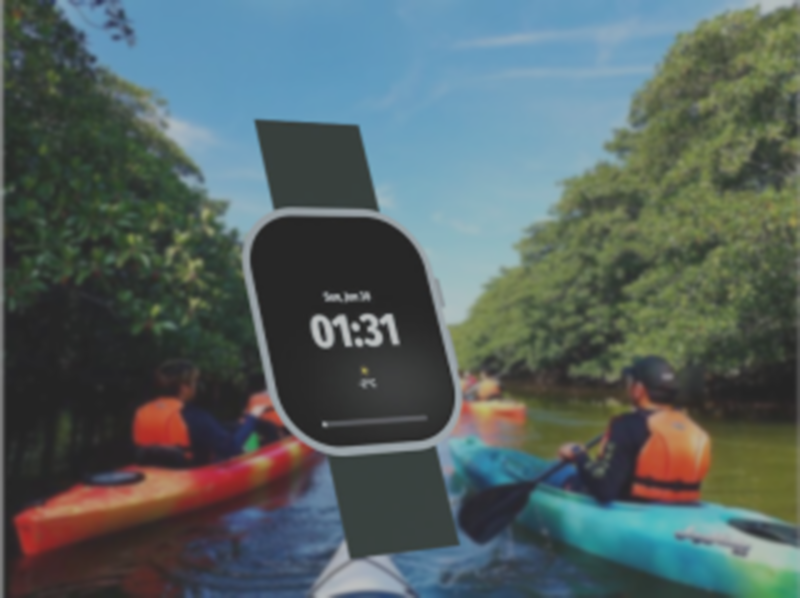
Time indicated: **1:31**
